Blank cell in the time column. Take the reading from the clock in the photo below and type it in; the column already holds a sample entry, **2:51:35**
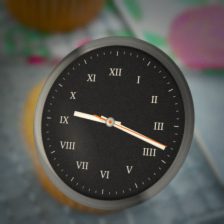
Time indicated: **9:18:18**
